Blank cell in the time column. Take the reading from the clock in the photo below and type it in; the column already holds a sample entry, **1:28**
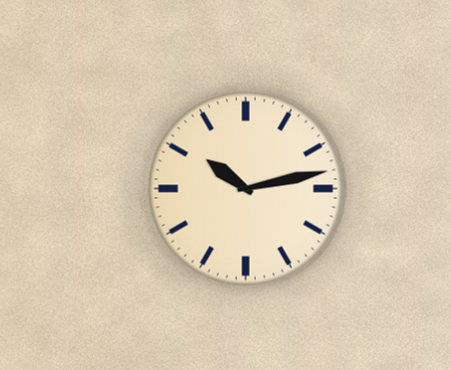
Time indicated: **10:13**
